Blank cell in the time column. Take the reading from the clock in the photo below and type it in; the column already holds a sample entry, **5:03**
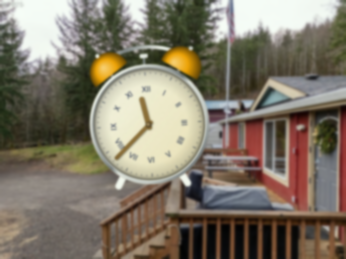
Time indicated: **11:38**
